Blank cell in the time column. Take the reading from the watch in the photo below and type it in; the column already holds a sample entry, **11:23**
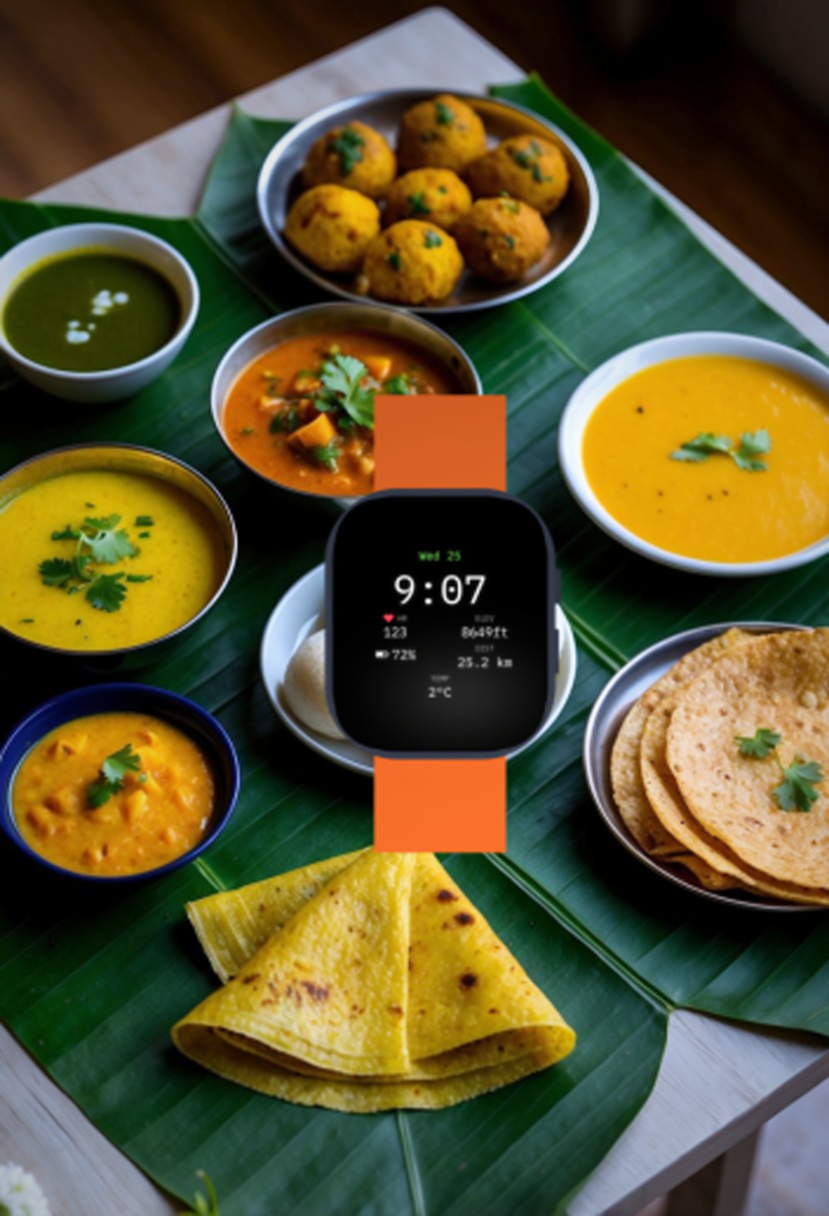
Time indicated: **9:07**
